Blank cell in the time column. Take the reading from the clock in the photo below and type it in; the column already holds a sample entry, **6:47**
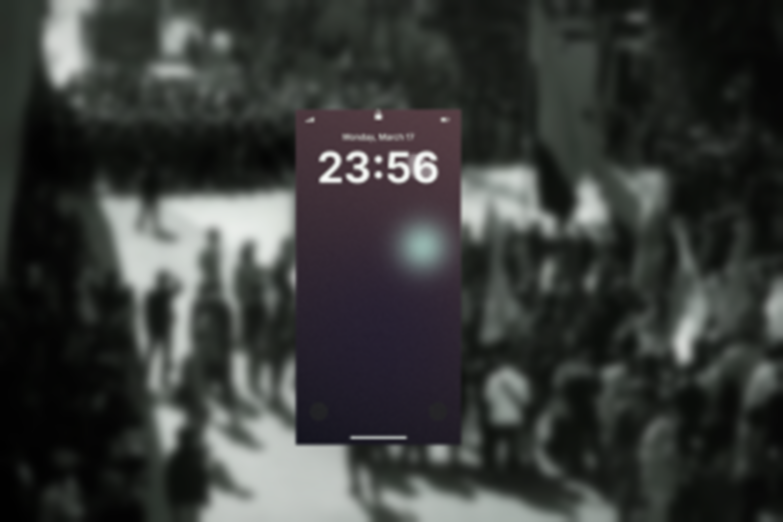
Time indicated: **23:56**
